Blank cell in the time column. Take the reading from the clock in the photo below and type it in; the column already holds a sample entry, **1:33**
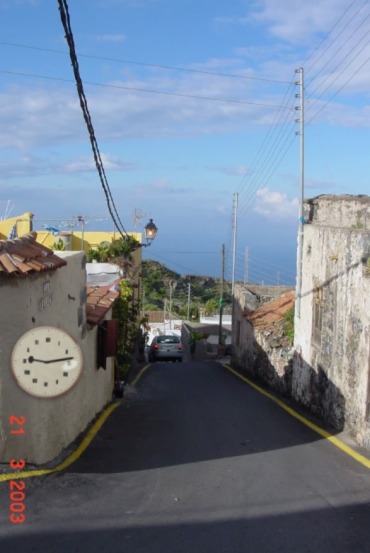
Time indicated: **9:13**
